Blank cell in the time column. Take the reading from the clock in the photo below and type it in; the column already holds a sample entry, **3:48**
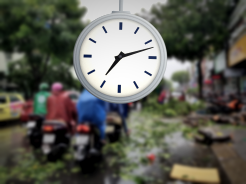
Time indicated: **7:12**
